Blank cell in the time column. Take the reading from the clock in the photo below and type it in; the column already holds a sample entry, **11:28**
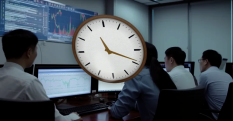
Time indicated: **11:19**
